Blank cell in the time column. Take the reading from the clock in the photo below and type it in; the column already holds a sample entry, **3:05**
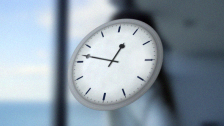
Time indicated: **12:47**
